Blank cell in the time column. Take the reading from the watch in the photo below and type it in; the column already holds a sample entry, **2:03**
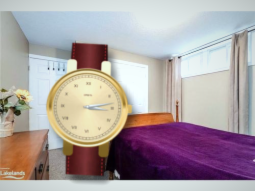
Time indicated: **3:13**
